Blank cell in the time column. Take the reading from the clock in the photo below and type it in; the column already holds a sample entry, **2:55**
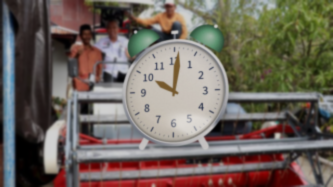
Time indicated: **10:01**
